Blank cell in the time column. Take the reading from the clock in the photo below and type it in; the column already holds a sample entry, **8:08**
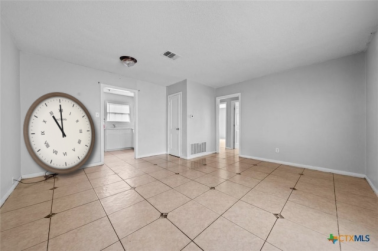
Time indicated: **11:00**
